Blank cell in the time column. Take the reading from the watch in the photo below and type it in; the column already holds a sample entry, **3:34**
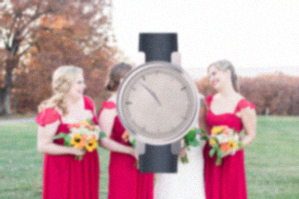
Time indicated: **10:53**
